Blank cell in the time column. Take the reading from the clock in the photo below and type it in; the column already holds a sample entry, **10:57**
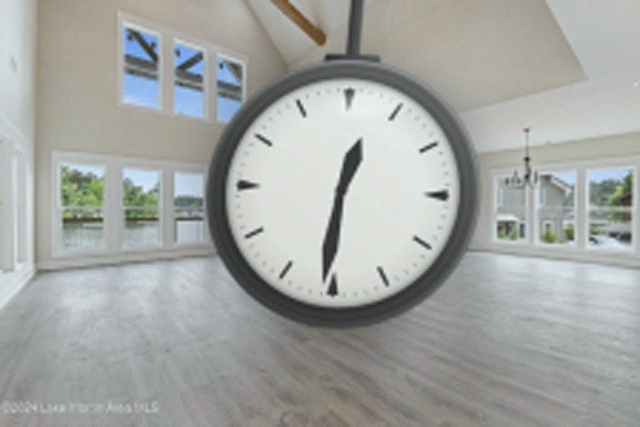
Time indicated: **12:31**
